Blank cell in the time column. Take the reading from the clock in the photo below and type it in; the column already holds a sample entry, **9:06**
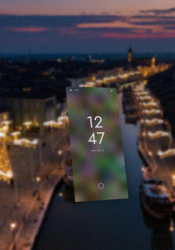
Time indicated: **12:47**
